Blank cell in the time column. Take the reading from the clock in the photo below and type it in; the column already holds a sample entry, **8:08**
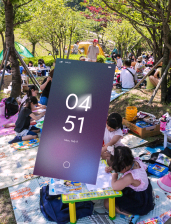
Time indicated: **4:51**
